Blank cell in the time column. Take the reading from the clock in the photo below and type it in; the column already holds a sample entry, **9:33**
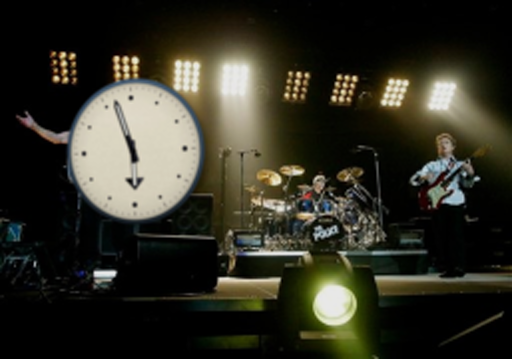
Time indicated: **5:57**
